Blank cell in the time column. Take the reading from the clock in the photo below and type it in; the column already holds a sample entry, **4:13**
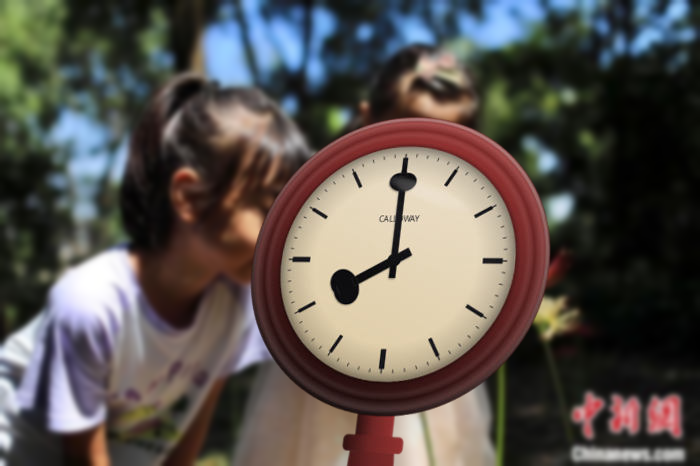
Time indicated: **8:00**
